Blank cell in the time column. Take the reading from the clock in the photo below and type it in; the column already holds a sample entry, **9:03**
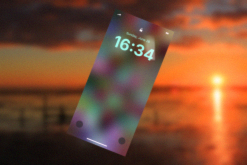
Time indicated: **16:34**
